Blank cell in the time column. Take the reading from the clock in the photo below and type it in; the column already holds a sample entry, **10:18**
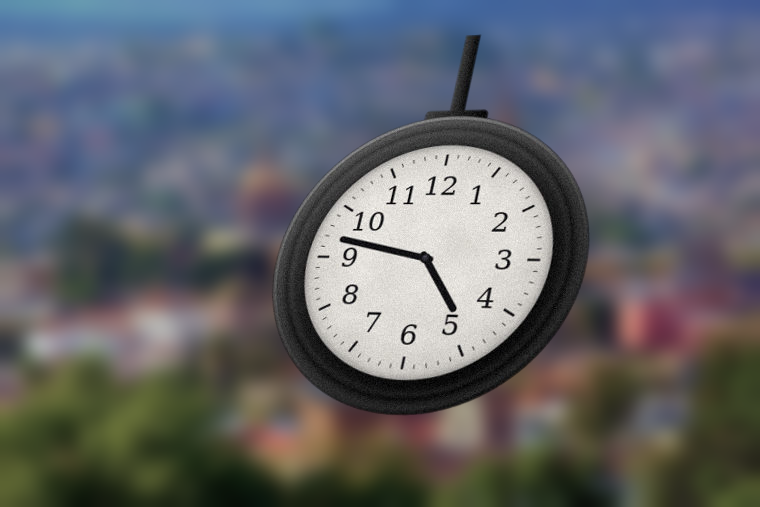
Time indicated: **4:47**
